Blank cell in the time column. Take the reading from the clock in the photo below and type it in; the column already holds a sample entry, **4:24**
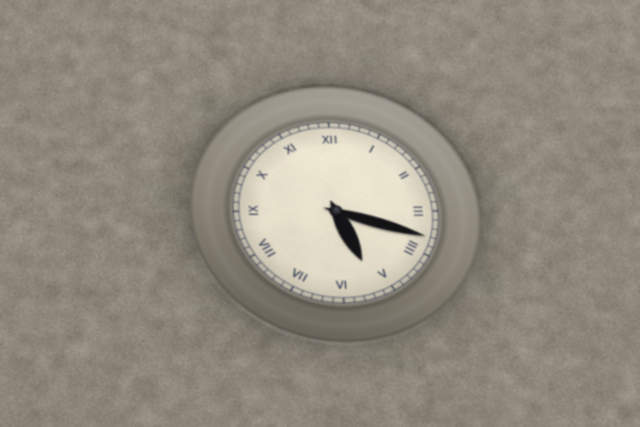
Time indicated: **5:18**
